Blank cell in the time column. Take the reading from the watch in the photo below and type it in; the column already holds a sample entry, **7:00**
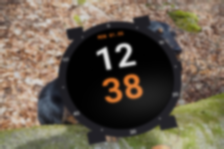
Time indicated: **12:38**
